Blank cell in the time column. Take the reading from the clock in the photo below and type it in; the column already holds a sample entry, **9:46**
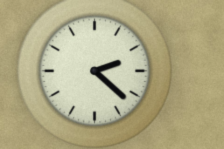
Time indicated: **2:22**
